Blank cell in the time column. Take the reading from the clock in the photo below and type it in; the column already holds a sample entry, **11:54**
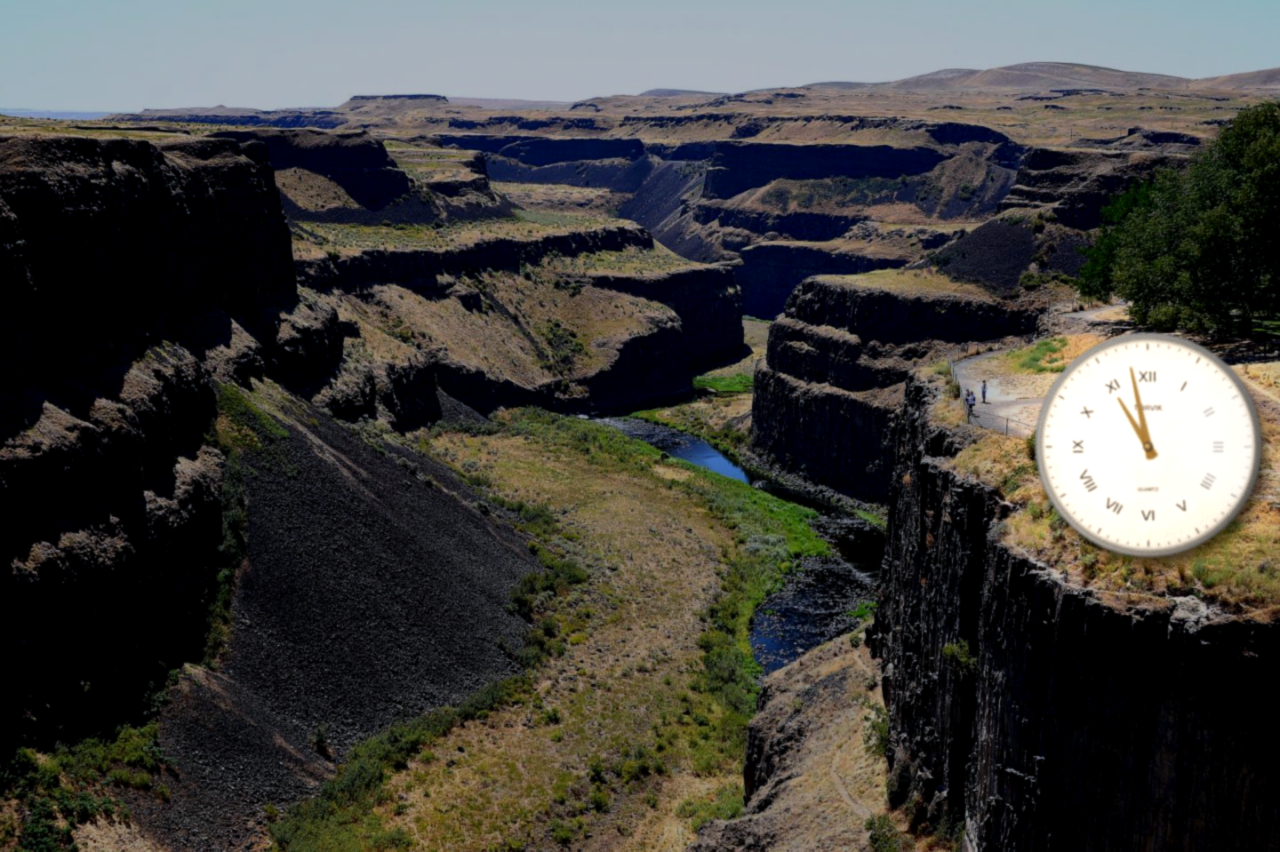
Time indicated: **10:58**
